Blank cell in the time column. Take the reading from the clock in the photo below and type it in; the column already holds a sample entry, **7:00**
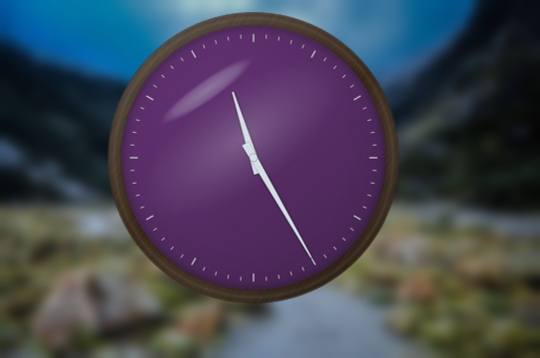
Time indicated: **11:25**
